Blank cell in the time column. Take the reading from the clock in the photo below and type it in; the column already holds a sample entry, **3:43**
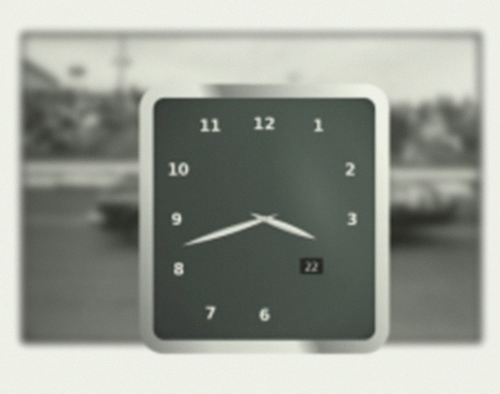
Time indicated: **3:42**
